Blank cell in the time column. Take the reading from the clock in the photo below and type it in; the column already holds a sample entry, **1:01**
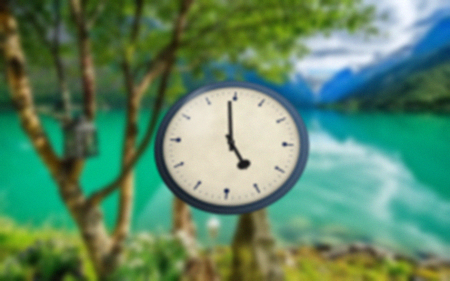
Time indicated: **4:59**
